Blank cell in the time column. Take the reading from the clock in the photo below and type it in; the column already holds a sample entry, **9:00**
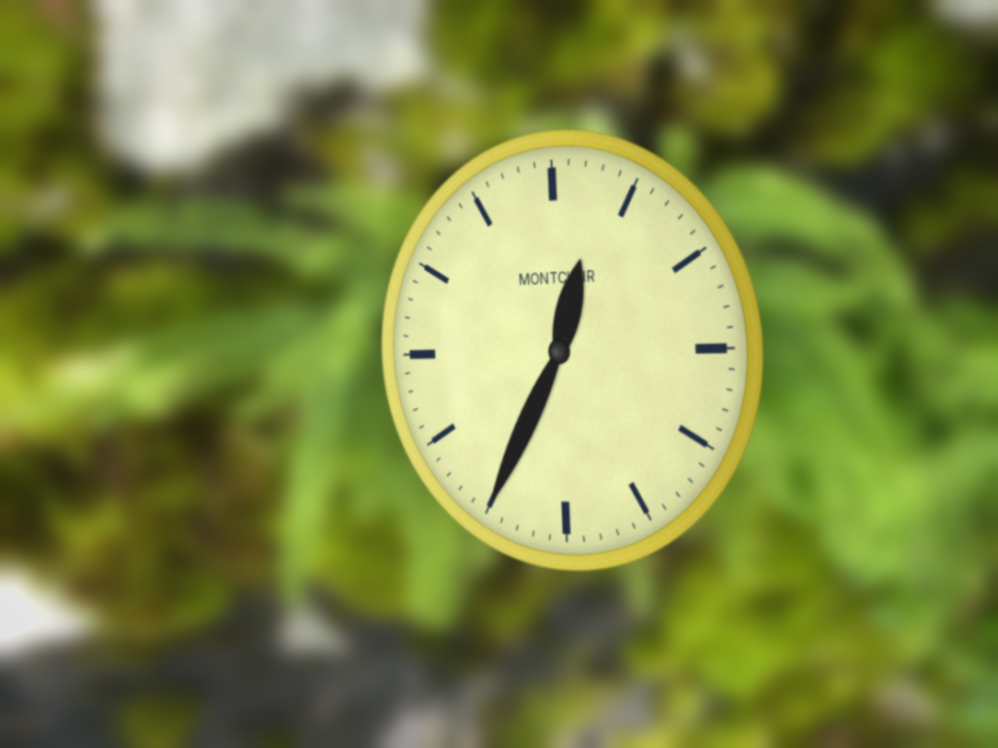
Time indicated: **12:35**
